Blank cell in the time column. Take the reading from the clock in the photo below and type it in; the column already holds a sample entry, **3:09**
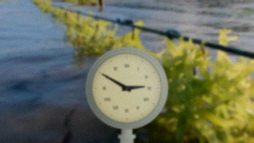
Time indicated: **2:50**
